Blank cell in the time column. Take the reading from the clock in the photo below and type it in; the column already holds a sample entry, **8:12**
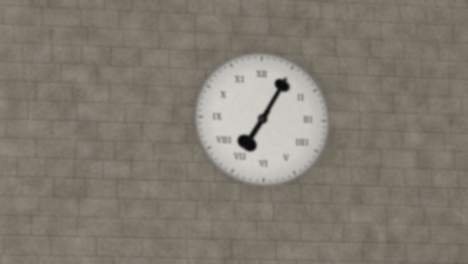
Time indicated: **7:05**
